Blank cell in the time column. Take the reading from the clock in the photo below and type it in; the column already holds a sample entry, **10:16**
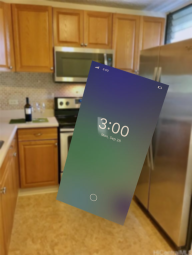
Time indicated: **3:00**
